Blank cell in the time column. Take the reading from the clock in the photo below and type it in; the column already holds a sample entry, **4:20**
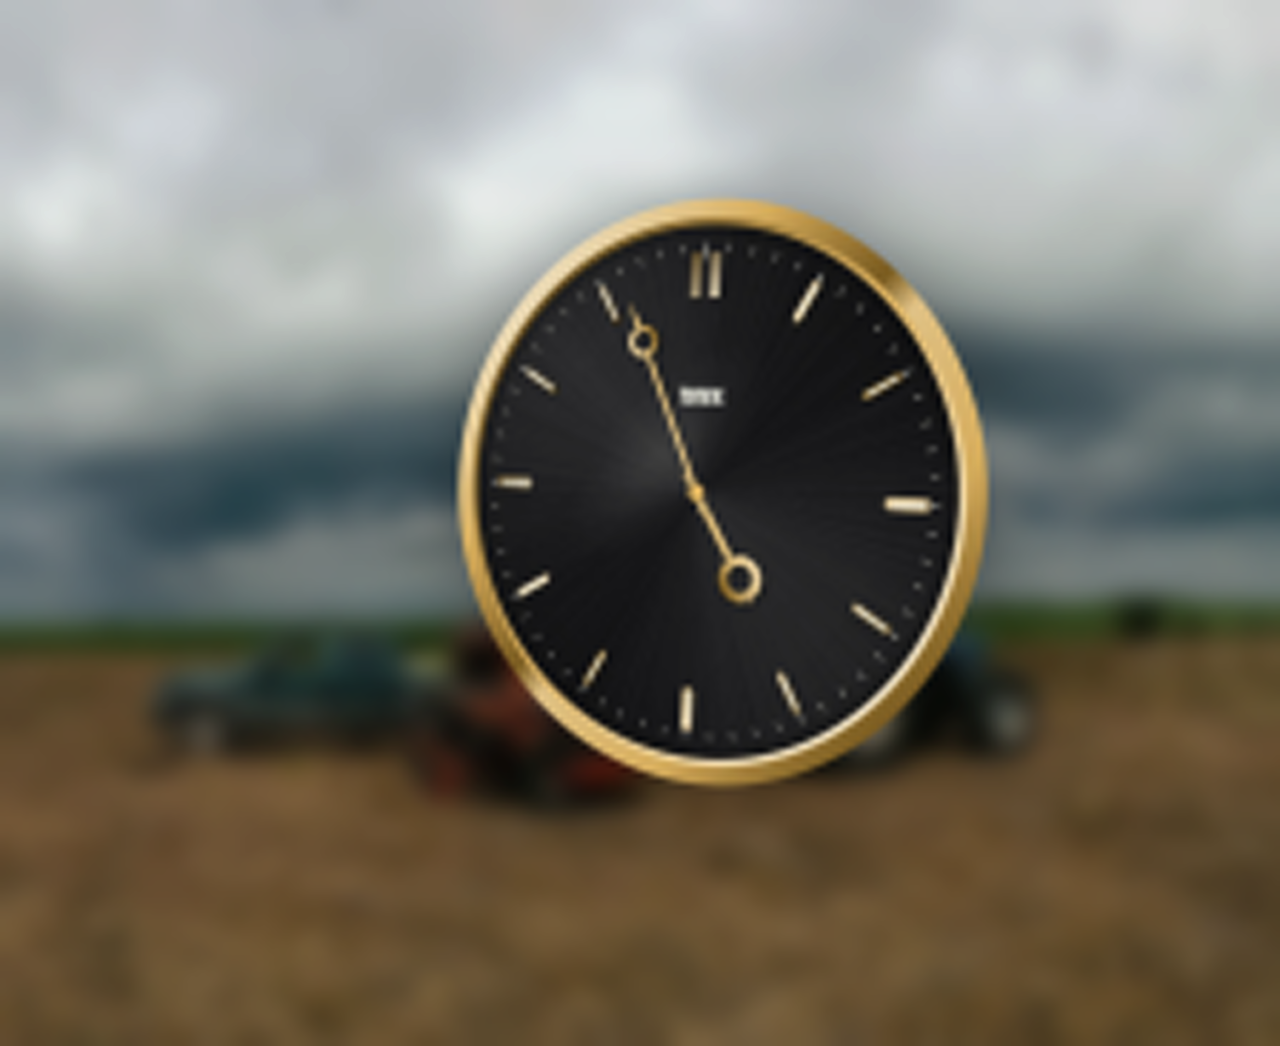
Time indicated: **4:56**
